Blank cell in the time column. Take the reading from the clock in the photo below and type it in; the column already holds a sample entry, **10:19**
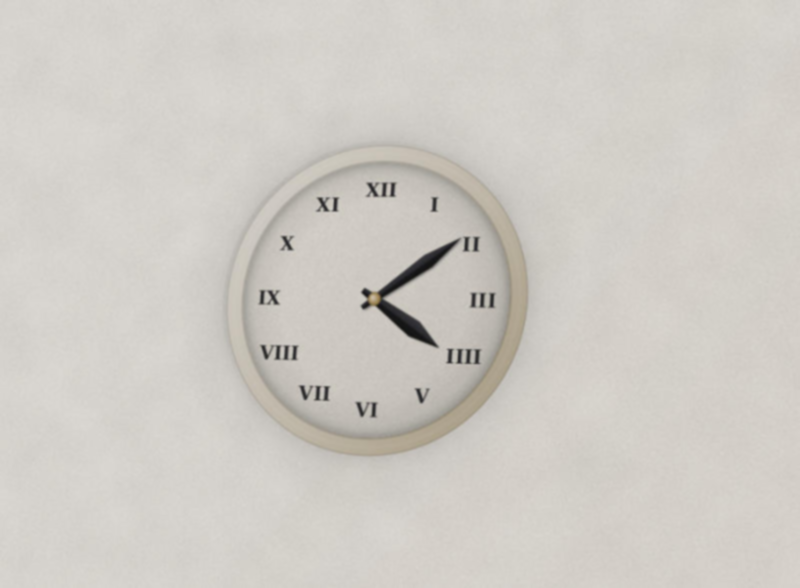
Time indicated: **4:09**
